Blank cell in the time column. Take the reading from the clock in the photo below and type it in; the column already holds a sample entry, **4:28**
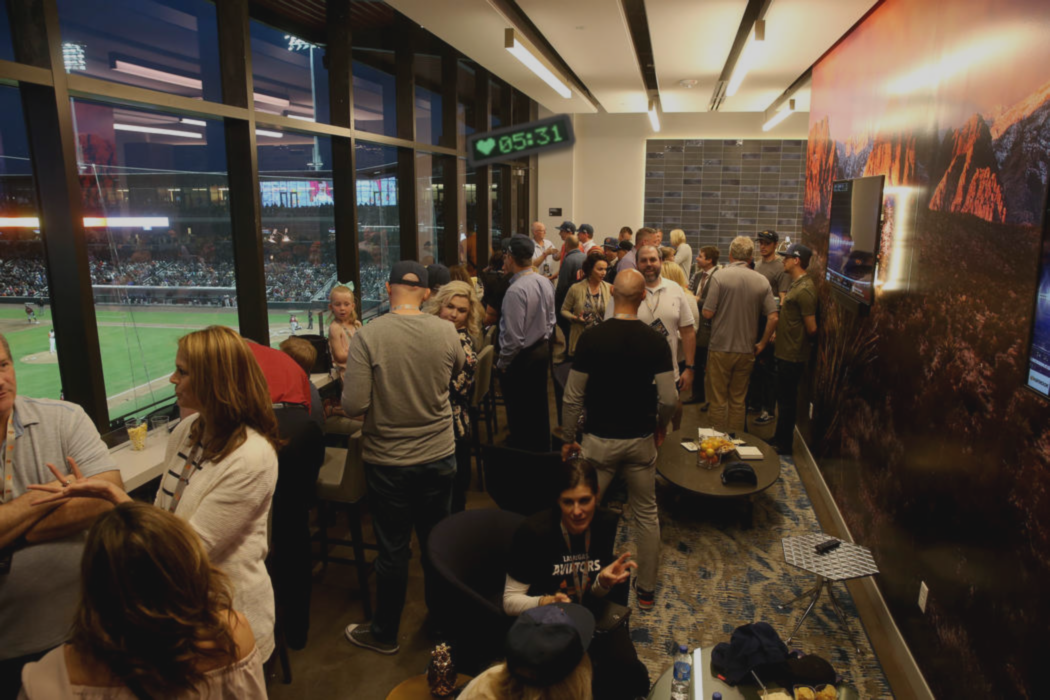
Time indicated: **5:31**
